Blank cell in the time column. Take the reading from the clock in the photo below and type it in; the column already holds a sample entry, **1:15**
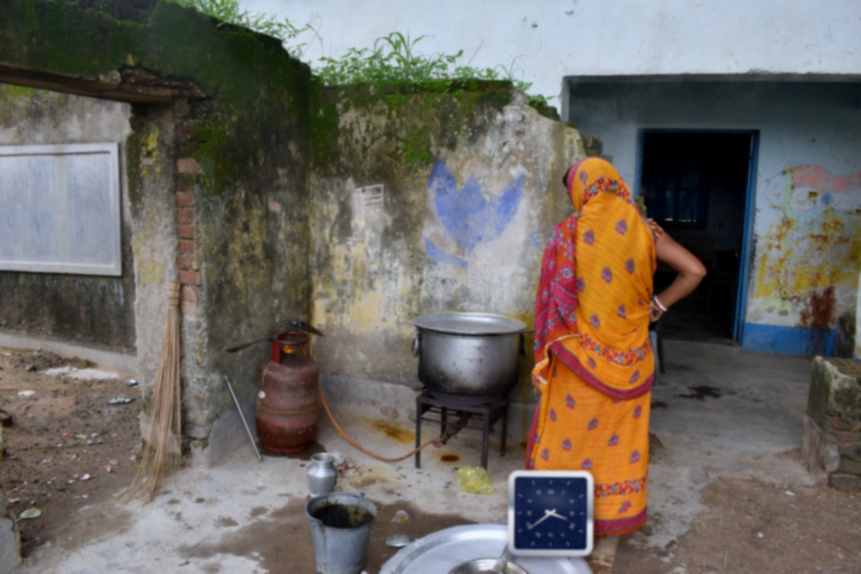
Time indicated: **3:39**
